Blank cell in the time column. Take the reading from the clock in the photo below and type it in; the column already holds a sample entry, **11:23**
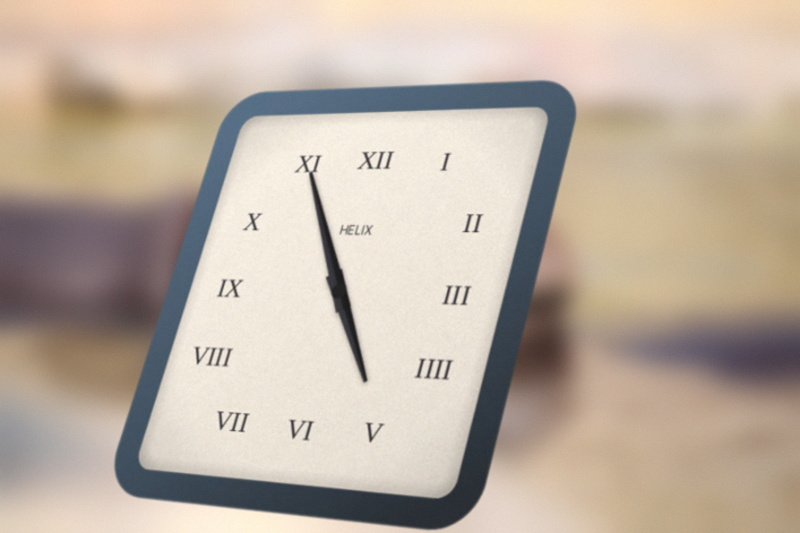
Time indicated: **4:55**
